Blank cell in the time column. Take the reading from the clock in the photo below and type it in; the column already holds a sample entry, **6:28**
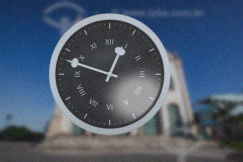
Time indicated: **12:48**
